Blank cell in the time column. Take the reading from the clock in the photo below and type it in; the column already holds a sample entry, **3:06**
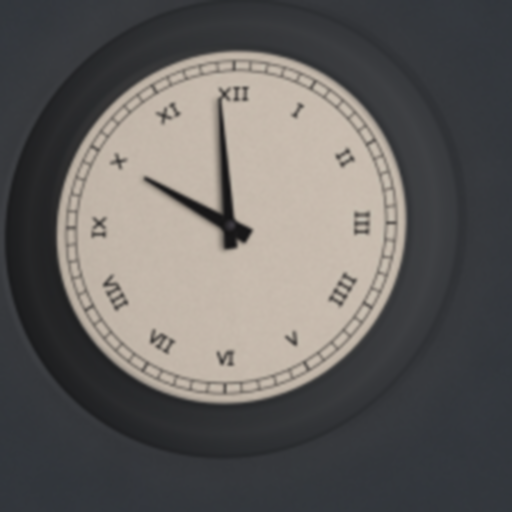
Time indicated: **9:59**
